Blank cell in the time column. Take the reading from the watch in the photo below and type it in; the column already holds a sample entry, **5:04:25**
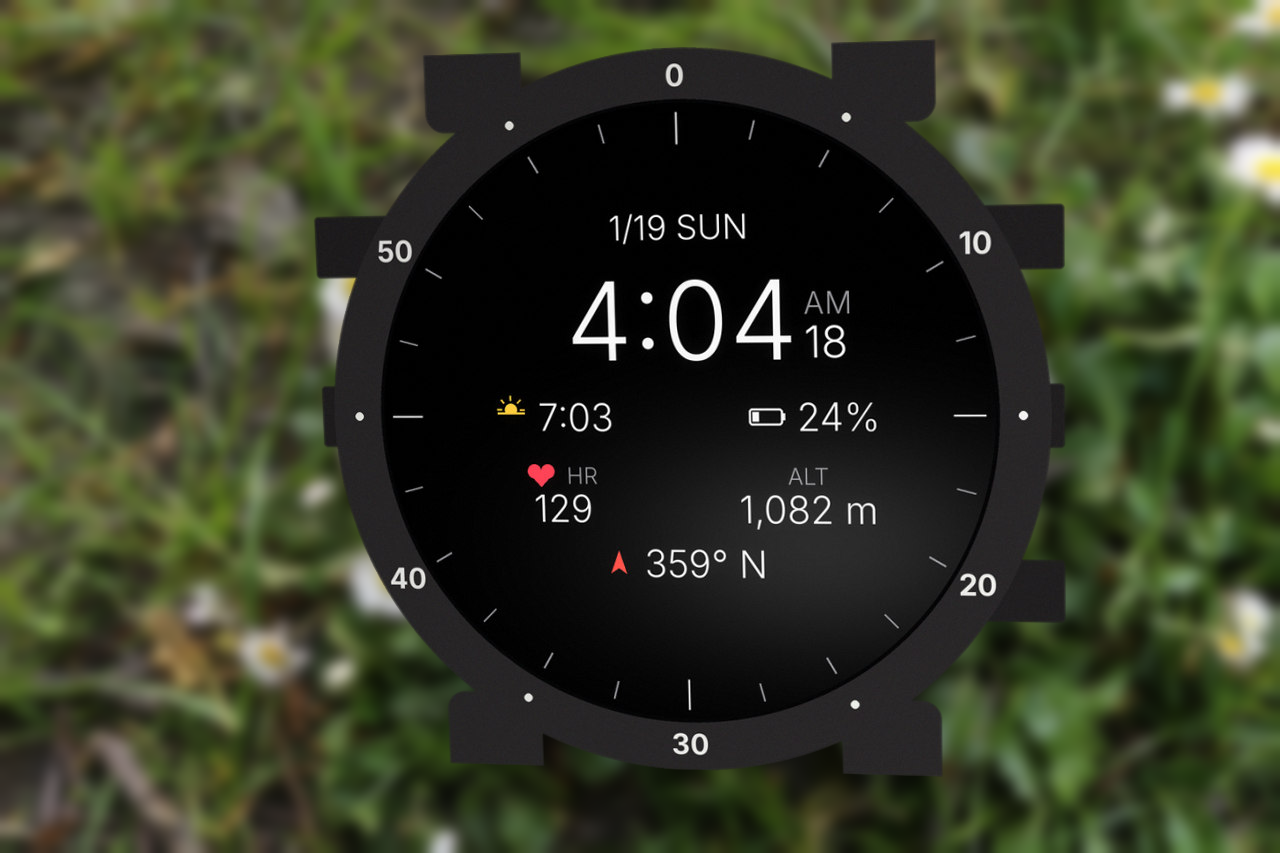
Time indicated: **4:04:18**
